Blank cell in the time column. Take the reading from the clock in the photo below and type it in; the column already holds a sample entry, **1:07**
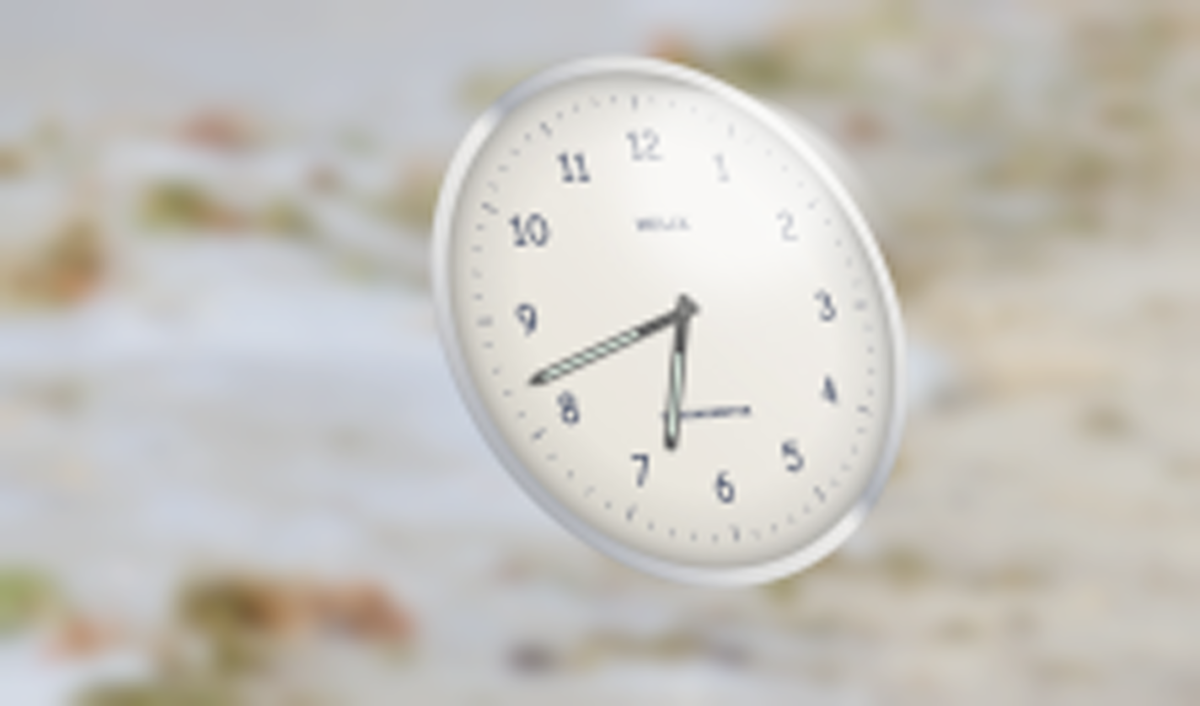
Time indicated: **6:42**
